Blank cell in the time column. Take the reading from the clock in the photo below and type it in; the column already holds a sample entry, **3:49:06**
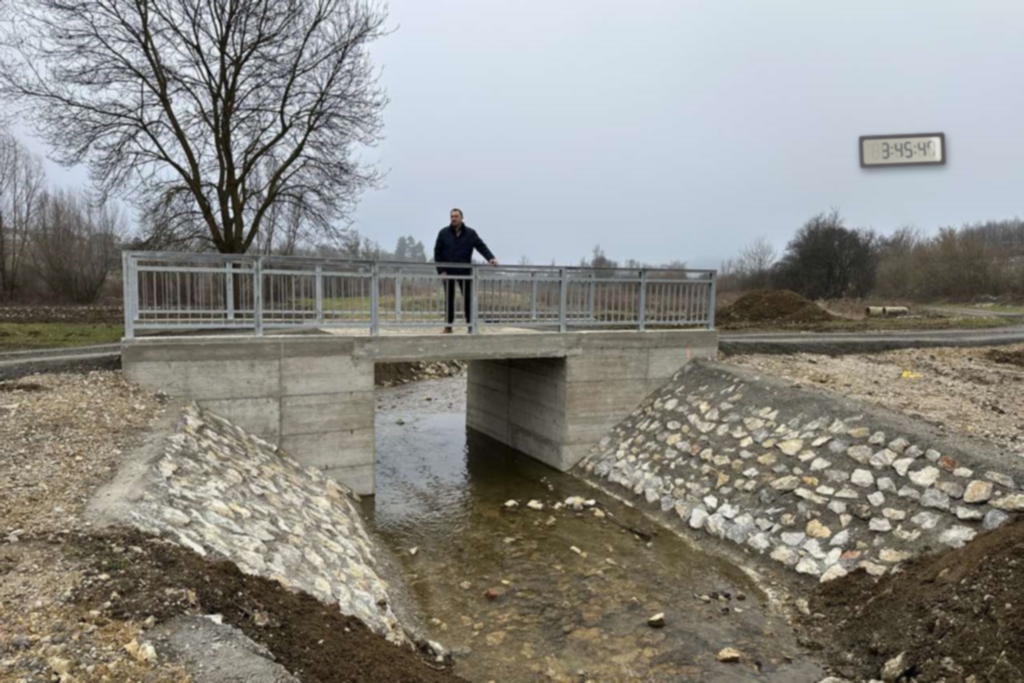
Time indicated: **3:45:47**
